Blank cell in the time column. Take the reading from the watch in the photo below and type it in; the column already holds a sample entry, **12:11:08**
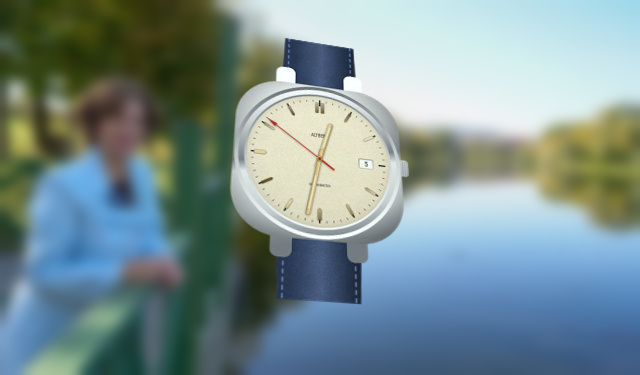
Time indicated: **12:31:51**
